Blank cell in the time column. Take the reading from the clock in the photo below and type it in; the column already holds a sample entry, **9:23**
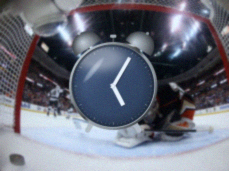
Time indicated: **5:05**
